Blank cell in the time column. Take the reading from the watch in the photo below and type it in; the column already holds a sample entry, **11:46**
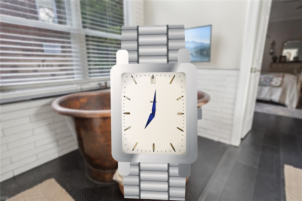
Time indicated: **7:01**
